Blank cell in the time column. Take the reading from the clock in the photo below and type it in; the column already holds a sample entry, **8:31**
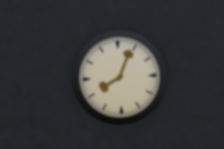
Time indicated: **8:04**
